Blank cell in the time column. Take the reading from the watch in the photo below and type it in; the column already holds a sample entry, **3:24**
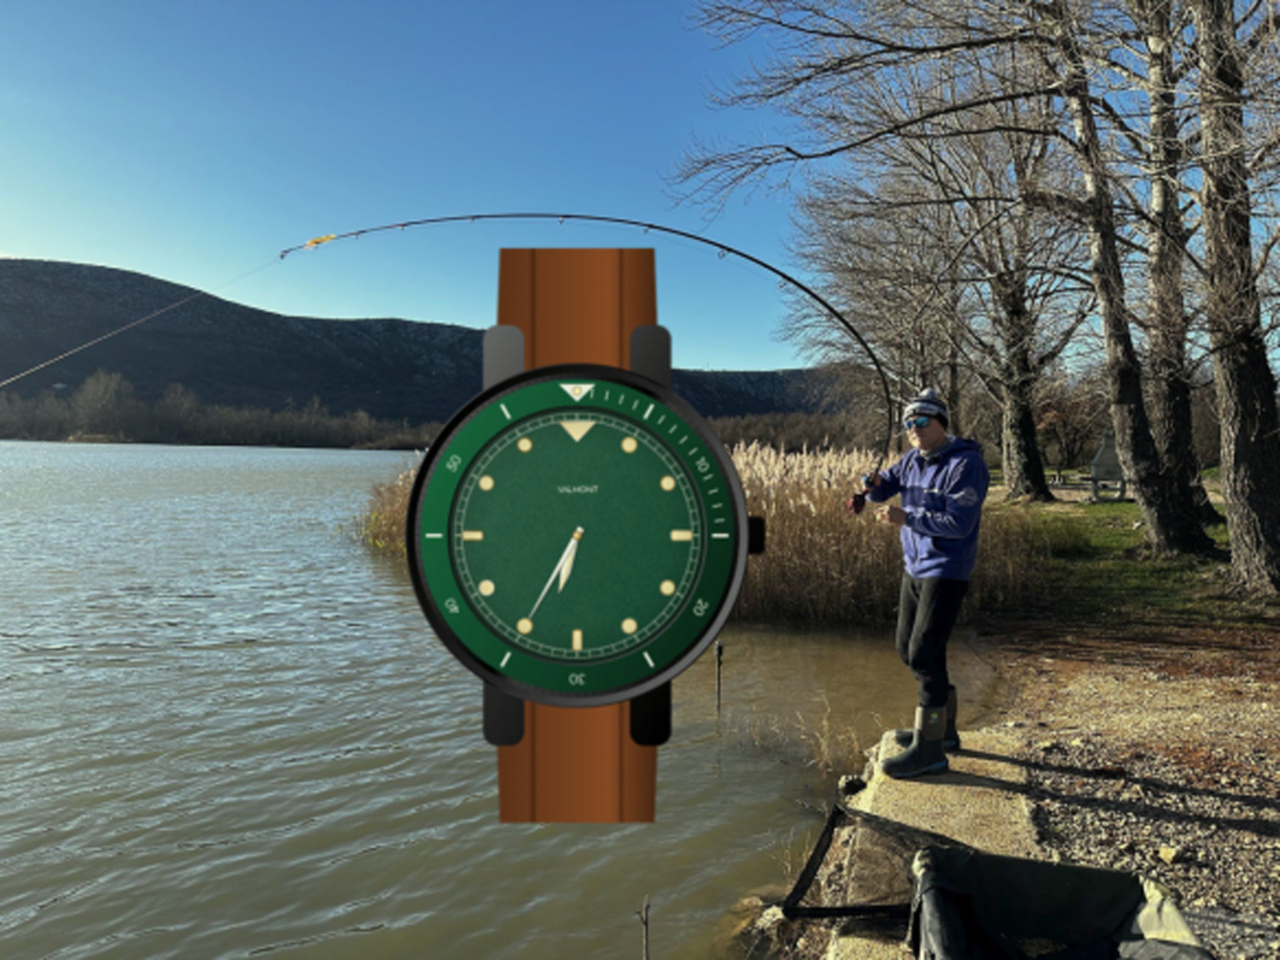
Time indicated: **6:35**
